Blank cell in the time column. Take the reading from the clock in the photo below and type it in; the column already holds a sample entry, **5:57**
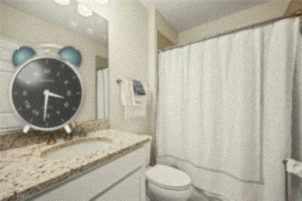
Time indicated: **3:31**
